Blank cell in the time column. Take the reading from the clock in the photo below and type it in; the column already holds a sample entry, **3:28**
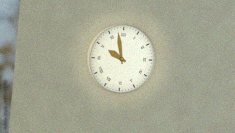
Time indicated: **9:58**
